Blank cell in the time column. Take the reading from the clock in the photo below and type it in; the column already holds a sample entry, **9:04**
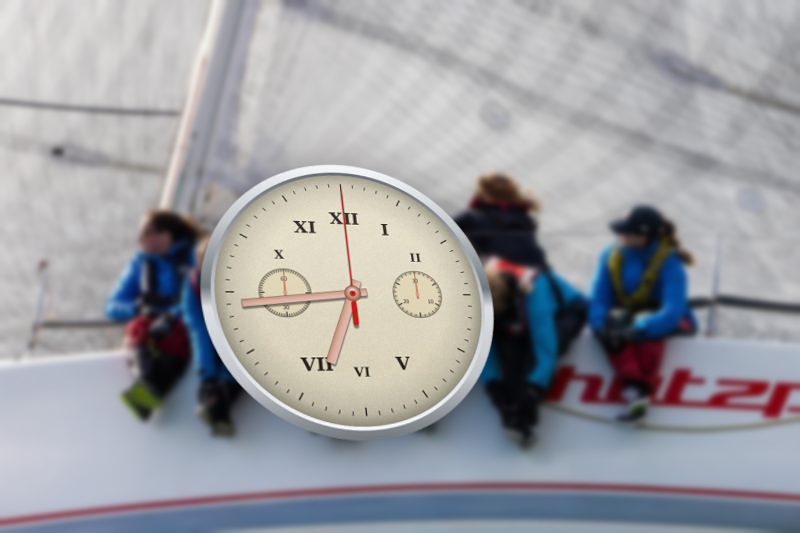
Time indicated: **6:44**
